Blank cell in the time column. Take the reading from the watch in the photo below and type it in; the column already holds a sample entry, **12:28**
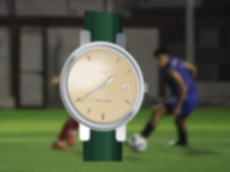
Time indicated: **1:39**
